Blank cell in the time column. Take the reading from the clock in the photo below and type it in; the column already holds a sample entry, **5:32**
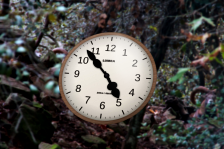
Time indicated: **4:53**
